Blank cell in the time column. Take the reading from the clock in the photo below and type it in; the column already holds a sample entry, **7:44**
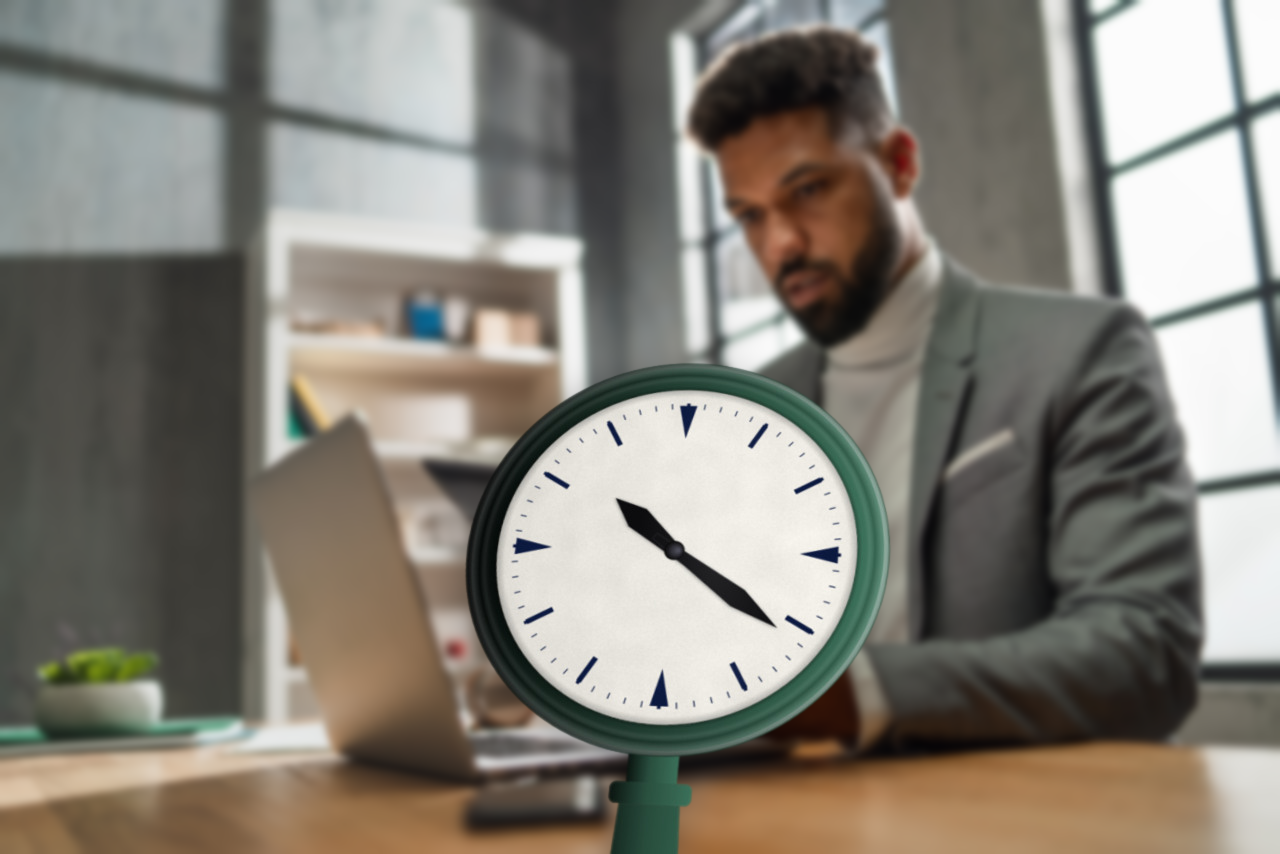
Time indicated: **10:21**
